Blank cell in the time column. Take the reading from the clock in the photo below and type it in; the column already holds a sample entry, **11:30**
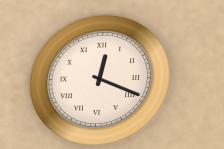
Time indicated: **12:19**
